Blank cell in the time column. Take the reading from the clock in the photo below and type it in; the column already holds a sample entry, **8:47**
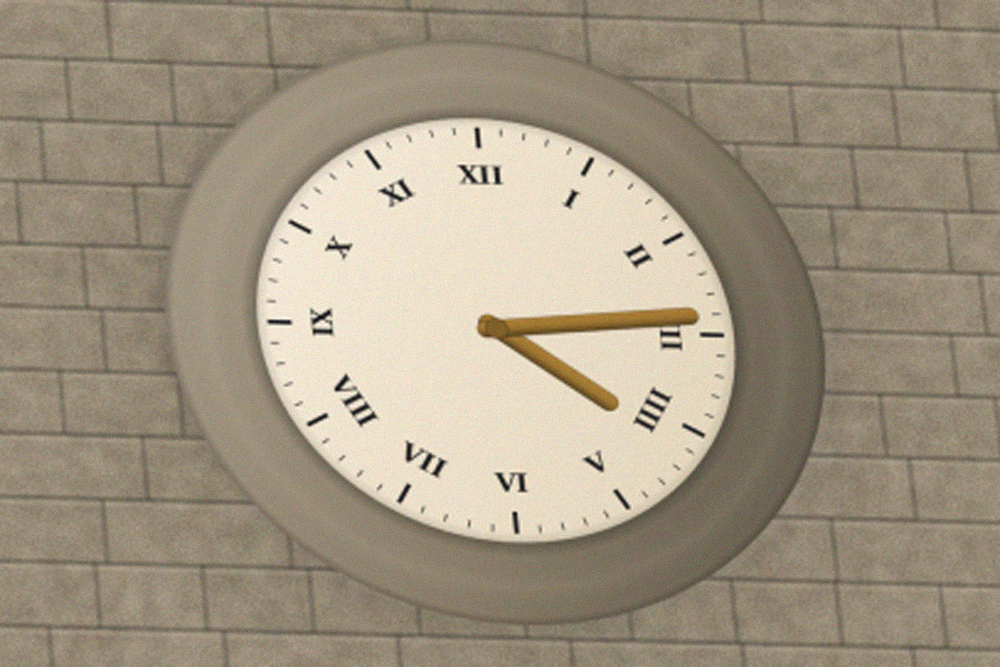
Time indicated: **4:14**
